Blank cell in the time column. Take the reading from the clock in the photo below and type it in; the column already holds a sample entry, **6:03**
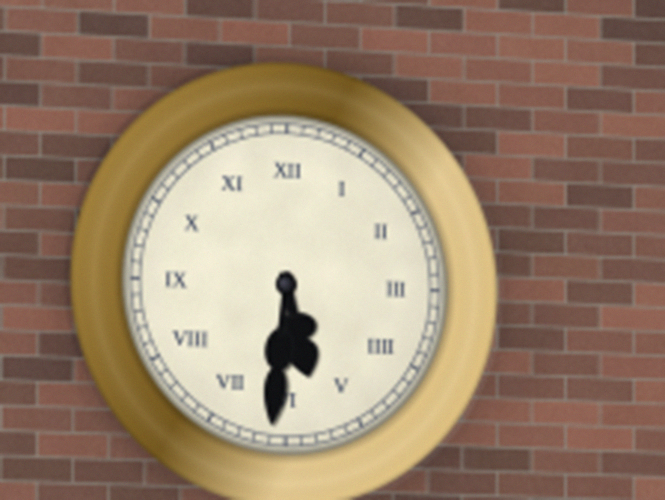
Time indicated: **5:31**
